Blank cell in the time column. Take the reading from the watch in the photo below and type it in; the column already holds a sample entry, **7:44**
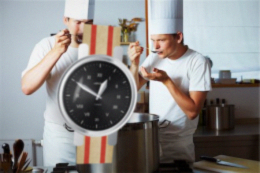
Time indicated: **12:50**
